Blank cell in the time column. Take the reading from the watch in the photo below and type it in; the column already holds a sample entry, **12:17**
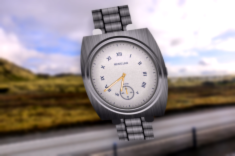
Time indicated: **6:40**
